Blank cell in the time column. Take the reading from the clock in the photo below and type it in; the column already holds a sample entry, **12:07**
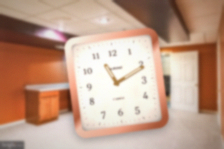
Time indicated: **11:11**
